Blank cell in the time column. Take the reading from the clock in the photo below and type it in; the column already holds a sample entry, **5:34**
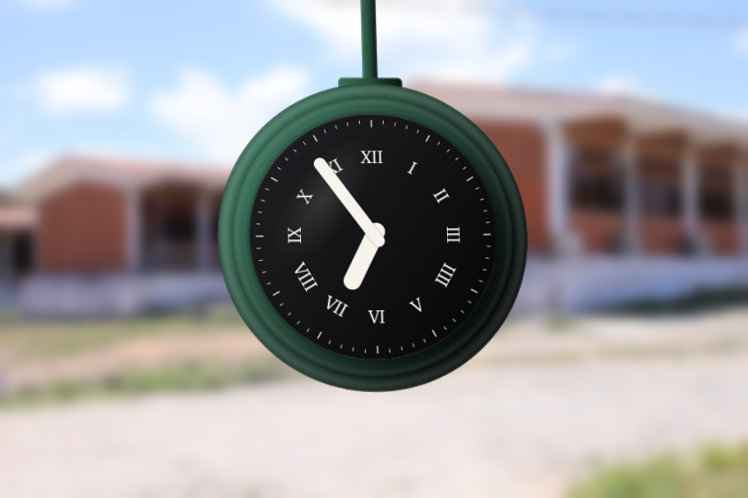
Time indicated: **6:54**
